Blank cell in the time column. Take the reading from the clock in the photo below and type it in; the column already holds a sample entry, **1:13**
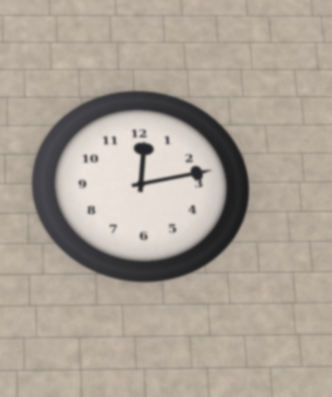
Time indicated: **12:13**
